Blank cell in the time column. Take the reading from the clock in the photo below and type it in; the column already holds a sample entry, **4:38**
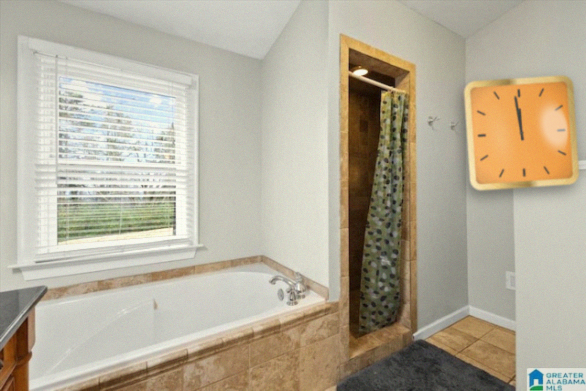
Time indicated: **11:59**
